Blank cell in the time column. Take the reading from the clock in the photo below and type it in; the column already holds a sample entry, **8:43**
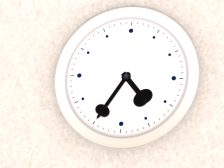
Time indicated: **4:35**
